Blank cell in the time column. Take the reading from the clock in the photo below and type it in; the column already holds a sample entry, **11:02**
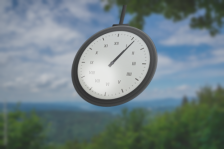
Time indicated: **1:06**
